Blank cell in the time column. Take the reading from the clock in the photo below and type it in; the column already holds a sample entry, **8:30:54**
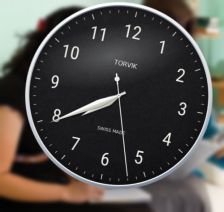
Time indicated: **7:39:27**
